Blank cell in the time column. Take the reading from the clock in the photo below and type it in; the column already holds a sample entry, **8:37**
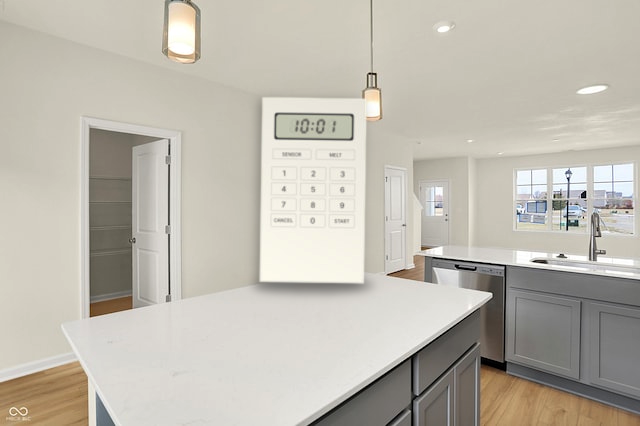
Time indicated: **10:01**
